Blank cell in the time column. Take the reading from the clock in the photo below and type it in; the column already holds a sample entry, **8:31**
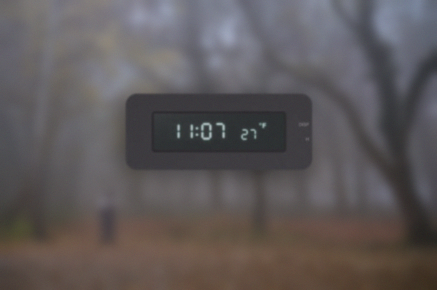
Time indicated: **11:07**
